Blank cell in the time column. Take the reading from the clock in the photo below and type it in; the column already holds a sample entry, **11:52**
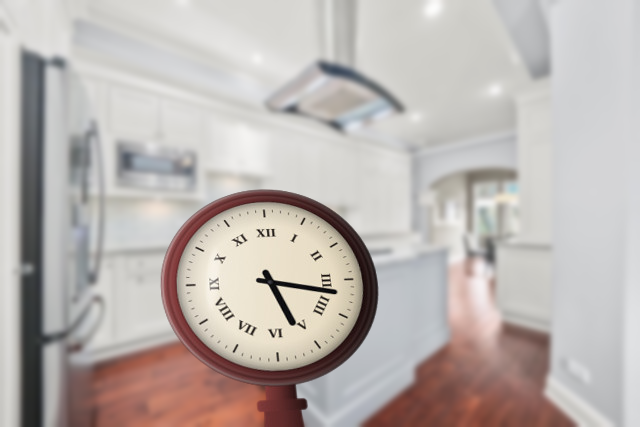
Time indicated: **5:17**
